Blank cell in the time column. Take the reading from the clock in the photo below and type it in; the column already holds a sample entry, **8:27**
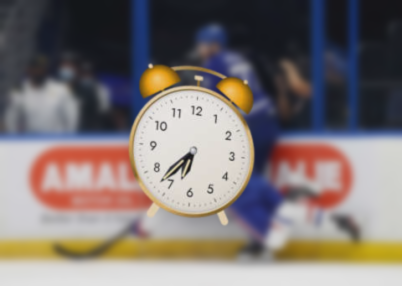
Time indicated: **6:37**
